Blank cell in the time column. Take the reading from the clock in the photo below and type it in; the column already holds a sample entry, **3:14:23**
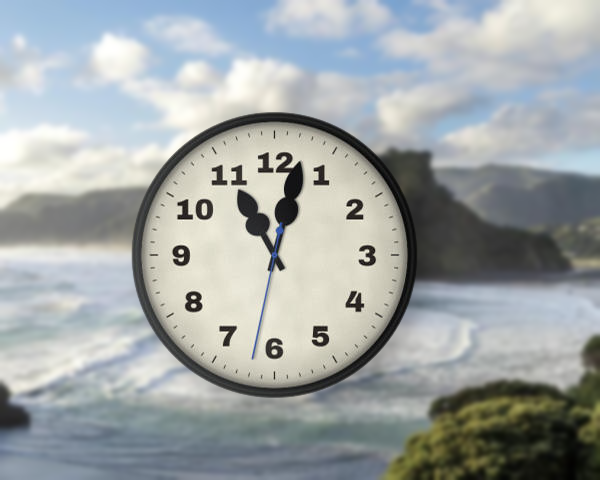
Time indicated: **11:02:32**
